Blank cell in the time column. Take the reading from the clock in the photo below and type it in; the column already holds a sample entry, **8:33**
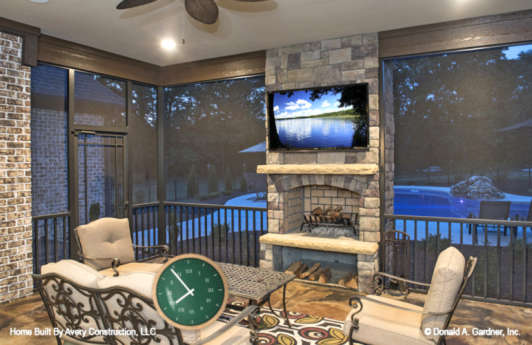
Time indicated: **7:54**
